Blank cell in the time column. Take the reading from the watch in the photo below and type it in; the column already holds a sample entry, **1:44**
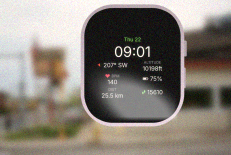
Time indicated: **9:01**
